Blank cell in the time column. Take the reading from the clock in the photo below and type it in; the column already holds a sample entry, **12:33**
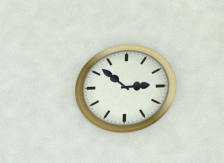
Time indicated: **2:52**
